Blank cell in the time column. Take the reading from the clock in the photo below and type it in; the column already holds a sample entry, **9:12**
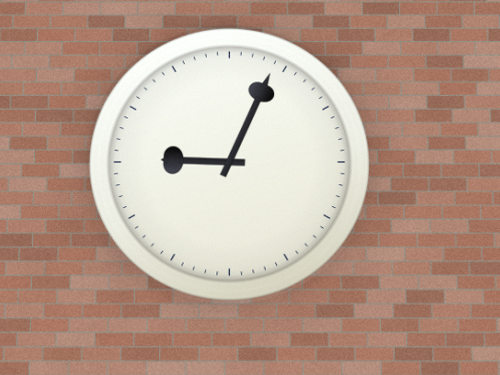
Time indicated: **9:04**
